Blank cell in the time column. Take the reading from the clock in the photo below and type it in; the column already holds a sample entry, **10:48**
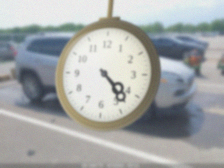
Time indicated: **4:23**
